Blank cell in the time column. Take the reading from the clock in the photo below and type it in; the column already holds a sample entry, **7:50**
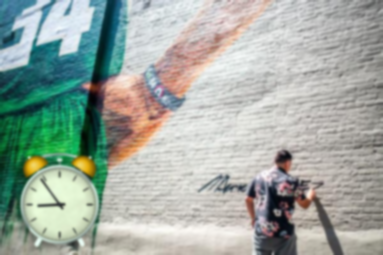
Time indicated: **8:54**
